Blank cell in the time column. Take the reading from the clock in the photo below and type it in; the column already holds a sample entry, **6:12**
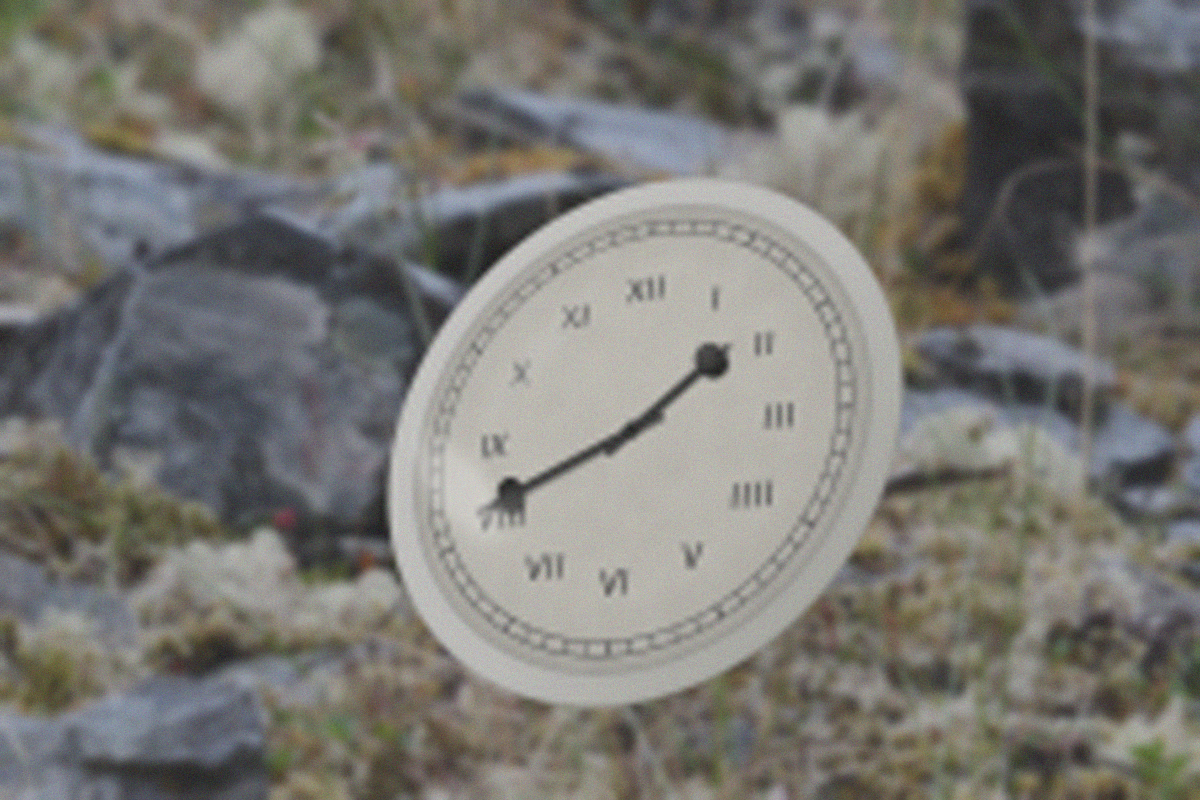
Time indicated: **1:41**
